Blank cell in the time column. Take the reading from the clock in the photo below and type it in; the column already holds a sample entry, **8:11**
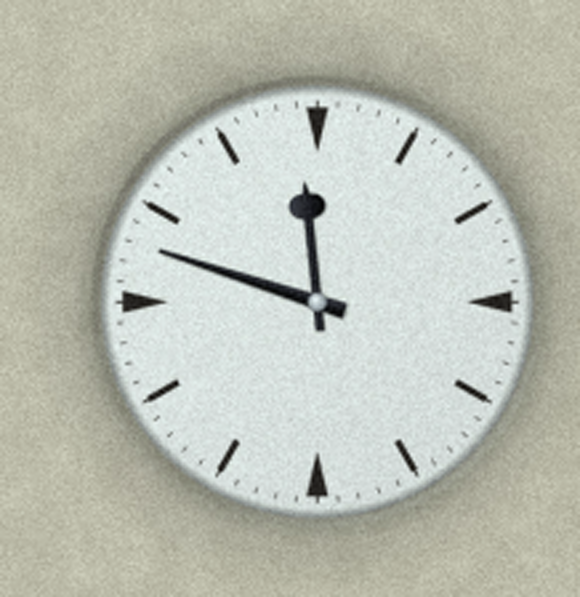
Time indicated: **11:48**
